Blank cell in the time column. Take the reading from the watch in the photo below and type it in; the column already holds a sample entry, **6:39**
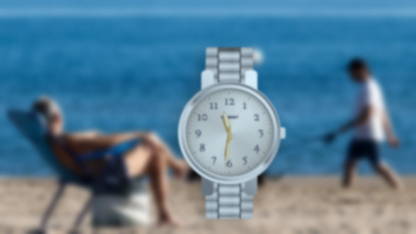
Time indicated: **11:31**
